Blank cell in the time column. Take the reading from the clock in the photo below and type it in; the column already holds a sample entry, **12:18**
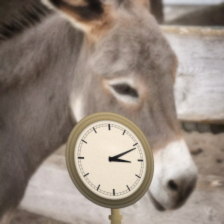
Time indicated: **3:11**
